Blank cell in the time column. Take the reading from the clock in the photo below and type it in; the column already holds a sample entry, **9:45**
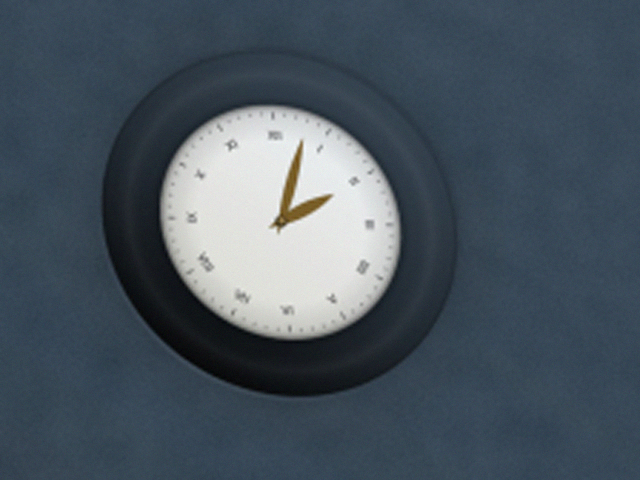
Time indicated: **2:03**
